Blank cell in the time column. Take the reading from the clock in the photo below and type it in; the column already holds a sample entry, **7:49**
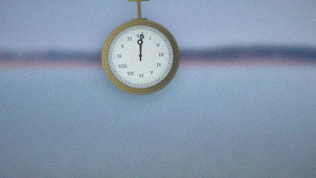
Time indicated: **12:01**
